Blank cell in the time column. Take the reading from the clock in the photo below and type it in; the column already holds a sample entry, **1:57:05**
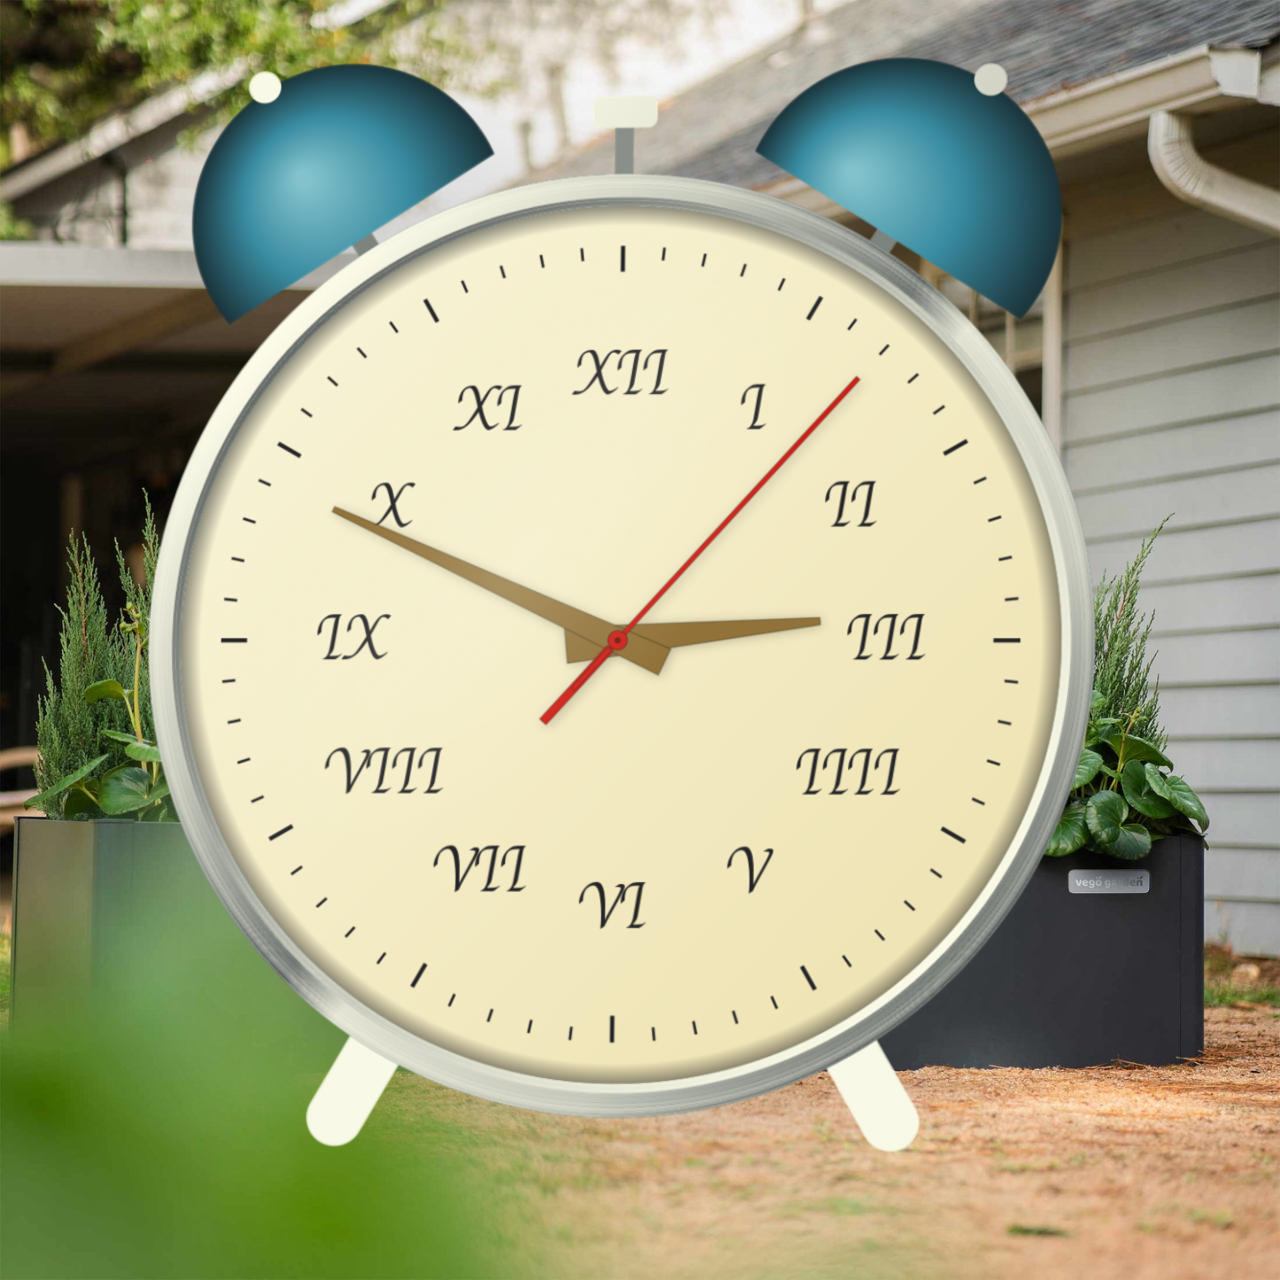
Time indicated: **2:49:07**
